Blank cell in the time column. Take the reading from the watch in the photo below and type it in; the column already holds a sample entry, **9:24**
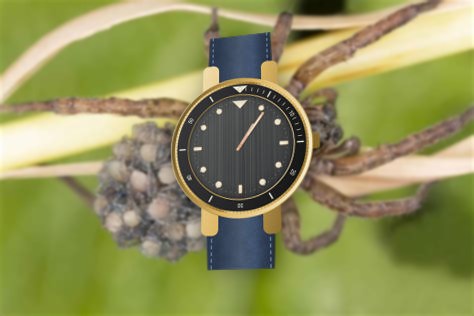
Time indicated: **1:06**
